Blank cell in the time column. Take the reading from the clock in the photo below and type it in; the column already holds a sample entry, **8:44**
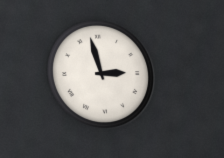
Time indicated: **2:58**
